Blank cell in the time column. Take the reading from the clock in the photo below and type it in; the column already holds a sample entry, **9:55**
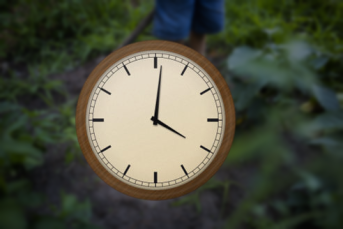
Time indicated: **4:01**
